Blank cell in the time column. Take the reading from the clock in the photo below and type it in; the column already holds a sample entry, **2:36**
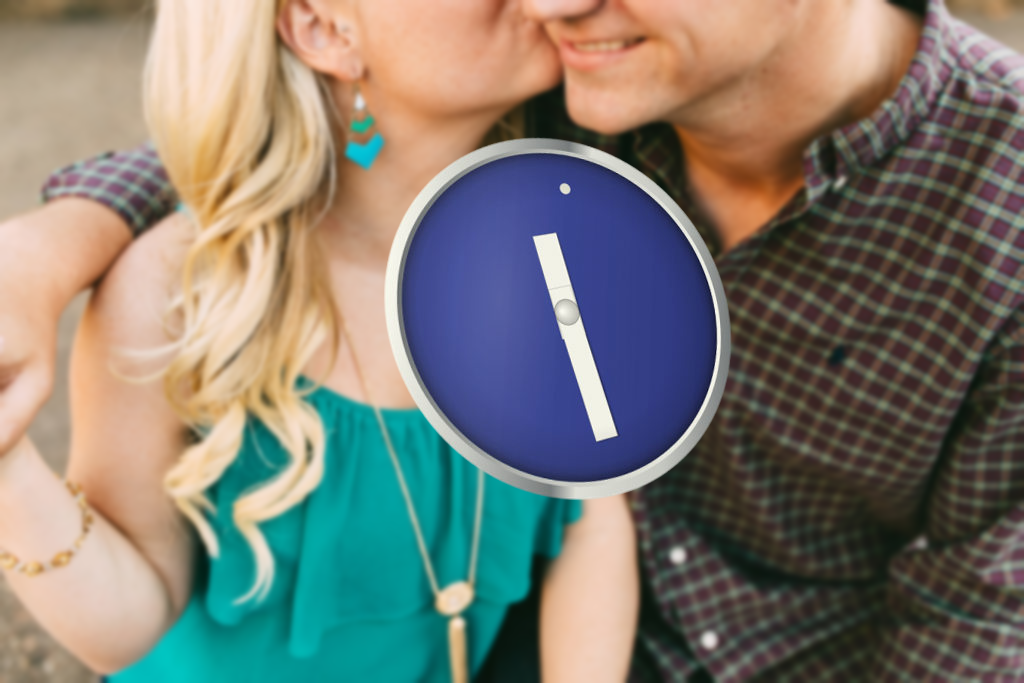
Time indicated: **11:27**
